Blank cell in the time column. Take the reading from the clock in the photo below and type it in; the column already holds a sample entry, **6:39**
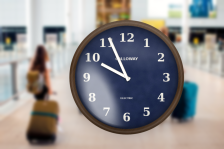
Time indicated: **9:56**
